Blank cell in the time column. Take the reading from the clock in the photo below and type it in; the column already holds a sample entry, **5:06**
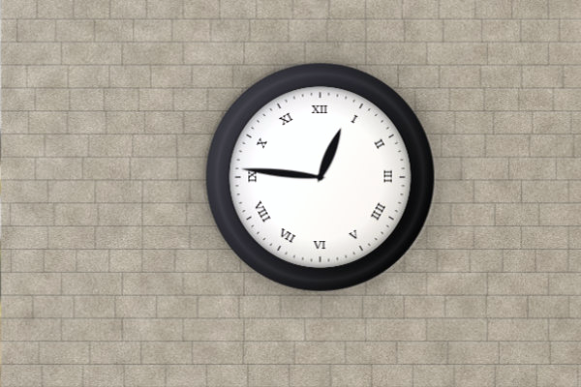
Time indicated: **12:46**
